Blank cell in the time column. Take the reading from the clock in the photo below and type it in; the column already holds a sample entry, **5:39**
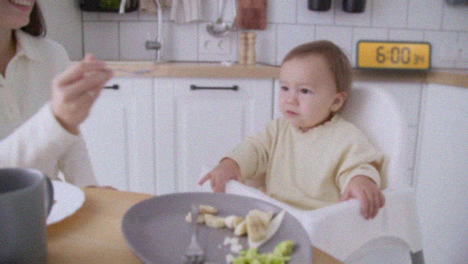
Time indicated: **6:00**
